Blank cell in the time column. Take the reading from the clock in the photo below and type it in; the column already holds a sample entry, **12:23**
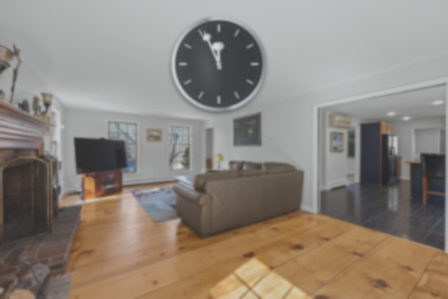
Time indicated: **11:56**
